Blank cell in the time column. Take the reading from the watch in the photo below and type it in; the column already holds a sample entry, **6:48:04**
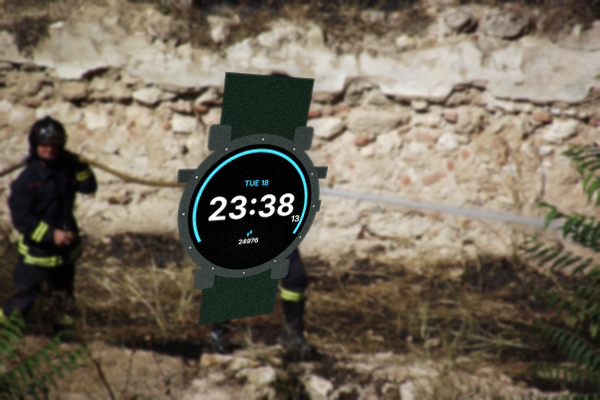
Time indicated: **23:38:13**
